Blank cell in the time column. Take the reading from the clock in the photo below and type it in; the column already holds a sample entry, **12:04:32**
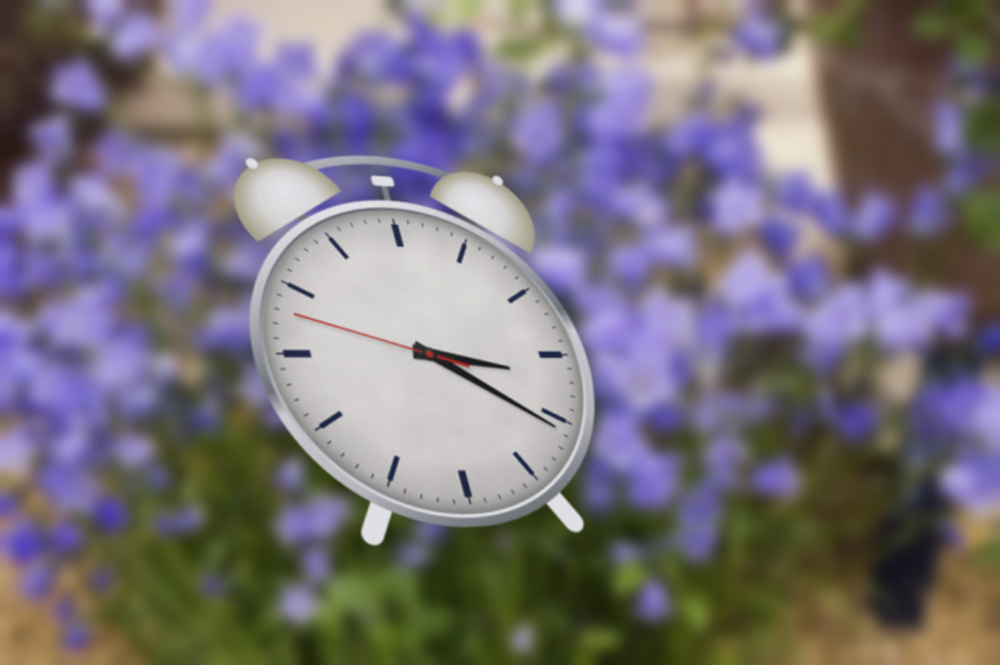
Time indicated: **3:20:48**
